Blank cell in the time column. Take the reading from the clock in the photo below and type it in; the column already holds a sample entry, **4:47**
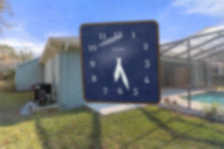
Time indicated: **6:27**
